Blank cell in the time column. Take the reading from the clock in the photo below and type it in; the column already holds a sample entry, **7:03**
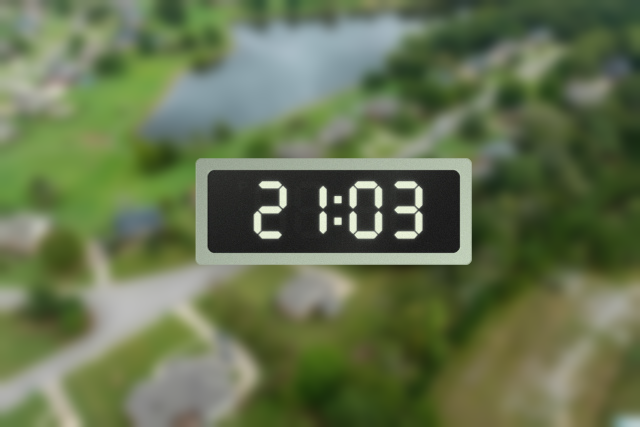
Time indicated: **21:03**
